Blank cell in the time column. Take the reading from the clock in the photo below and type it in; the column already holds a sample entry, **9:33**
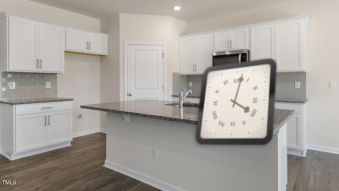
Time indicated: **4:02**
